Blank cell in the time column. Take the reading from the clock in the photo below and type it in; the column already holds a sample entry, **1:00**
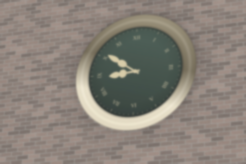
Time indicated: **8:51**
